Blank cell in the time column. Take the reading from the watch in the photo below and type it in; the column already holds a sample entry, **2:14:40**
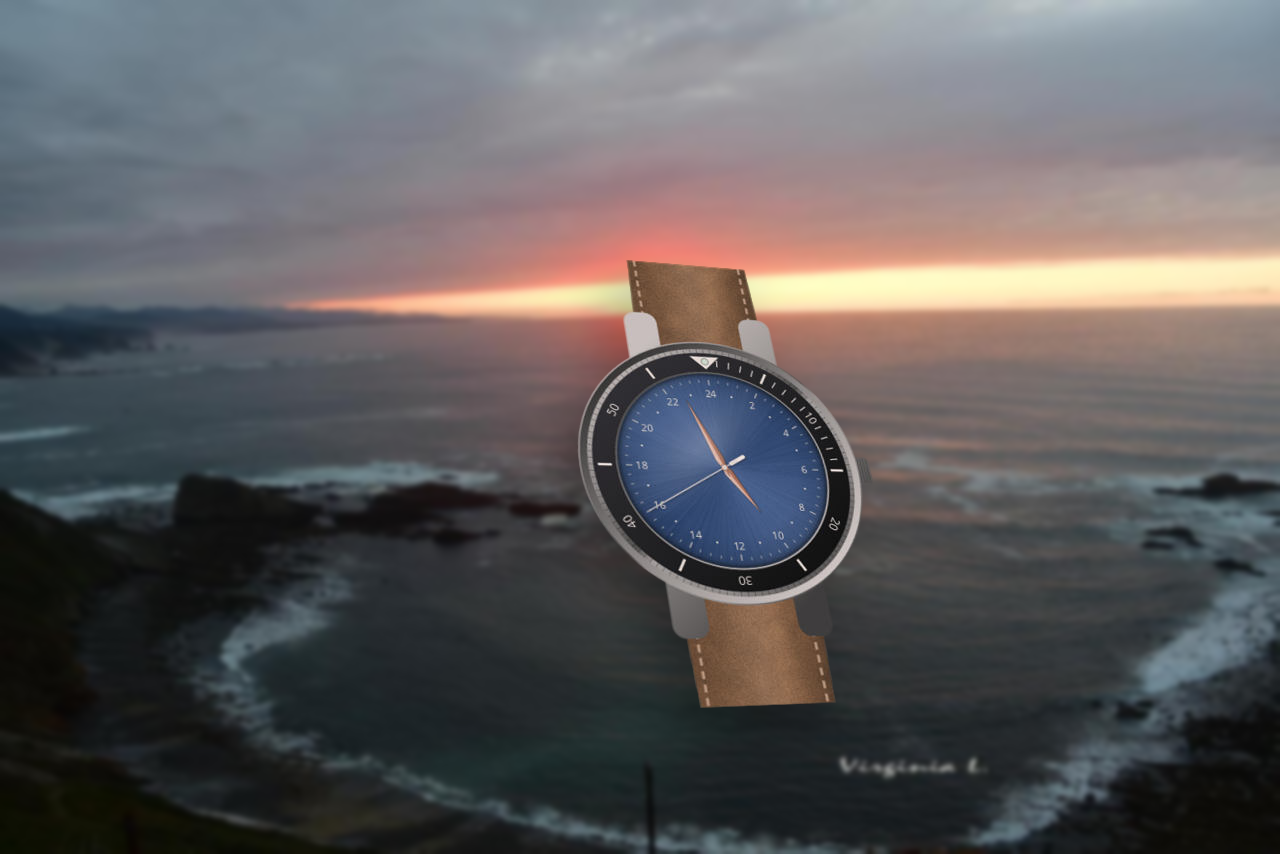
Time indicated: **9:56:40**
